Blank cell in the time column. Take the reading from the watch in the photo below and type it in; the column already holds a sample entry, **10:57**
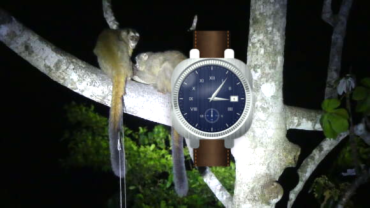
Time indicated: **3:06**
